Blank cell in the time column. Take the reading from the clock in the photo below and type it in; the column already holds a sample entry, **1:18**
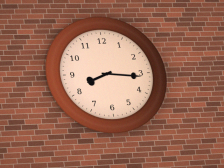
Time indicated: **8:16**
